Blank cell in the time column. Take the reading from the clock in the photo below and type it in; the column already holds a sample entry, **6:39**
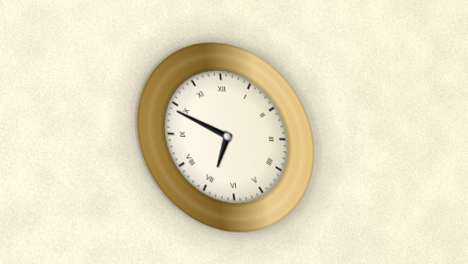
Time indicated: **6:49**
